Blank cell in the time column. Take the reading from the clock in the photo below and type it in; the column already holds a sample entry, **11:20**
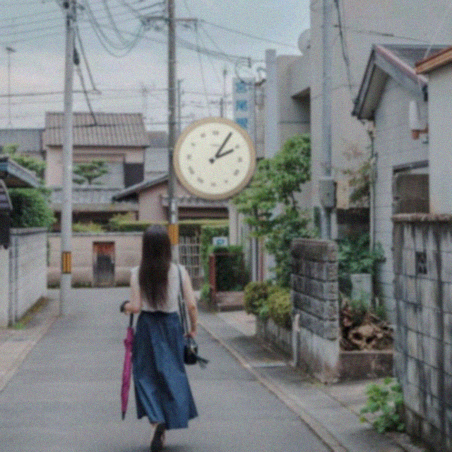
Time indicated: **2:05**
